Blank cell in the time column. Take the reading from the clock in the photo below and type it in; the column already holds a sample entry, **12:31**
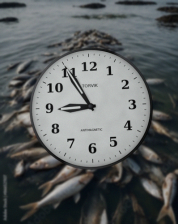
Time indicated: **8:55**
